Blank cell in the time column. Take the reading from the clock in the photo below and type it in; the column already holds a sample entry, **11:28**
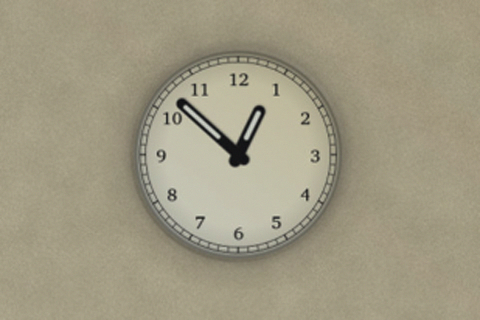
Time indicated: **12:52**
